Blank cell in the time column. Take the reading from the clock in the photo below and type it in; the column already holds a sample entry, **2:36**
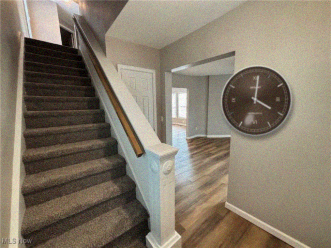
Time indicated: **4:01**
